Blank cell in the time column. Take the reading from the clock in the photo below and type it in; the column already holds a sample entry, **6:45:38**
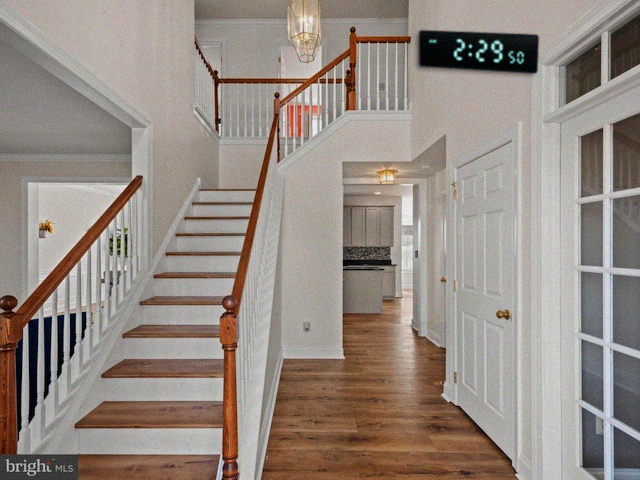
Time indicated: **2:29:50**
